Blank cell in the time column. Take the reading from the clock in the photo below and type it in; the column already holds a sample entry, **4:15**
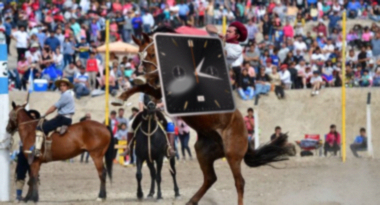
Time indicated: **1:17**
